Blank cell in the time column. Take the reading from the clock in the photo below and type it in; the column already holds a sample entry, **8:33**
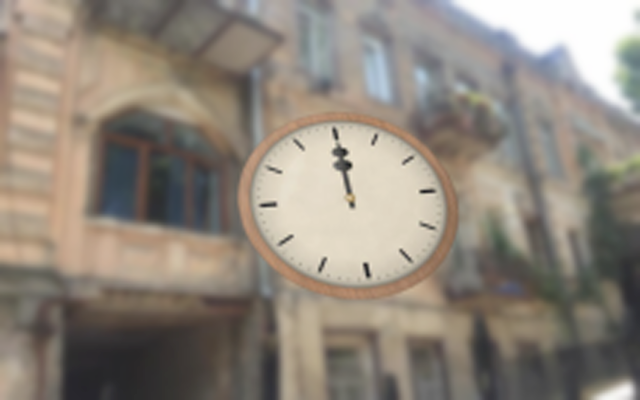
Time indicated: **12:00**
